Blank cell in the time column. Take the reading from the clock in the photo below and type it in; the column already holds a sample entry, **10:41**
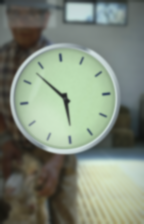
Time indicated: **5:53**
